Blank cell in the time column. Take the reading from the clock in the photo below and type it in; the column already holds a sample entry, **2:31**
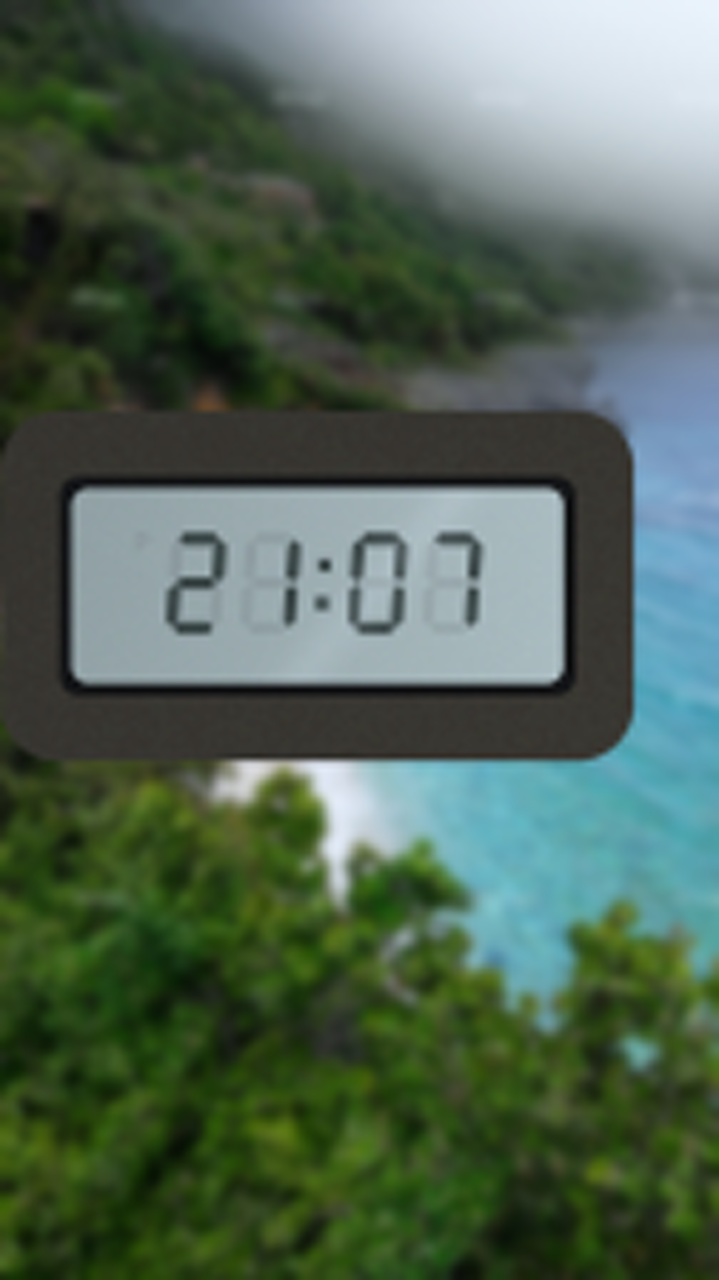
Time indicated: **21:07**
